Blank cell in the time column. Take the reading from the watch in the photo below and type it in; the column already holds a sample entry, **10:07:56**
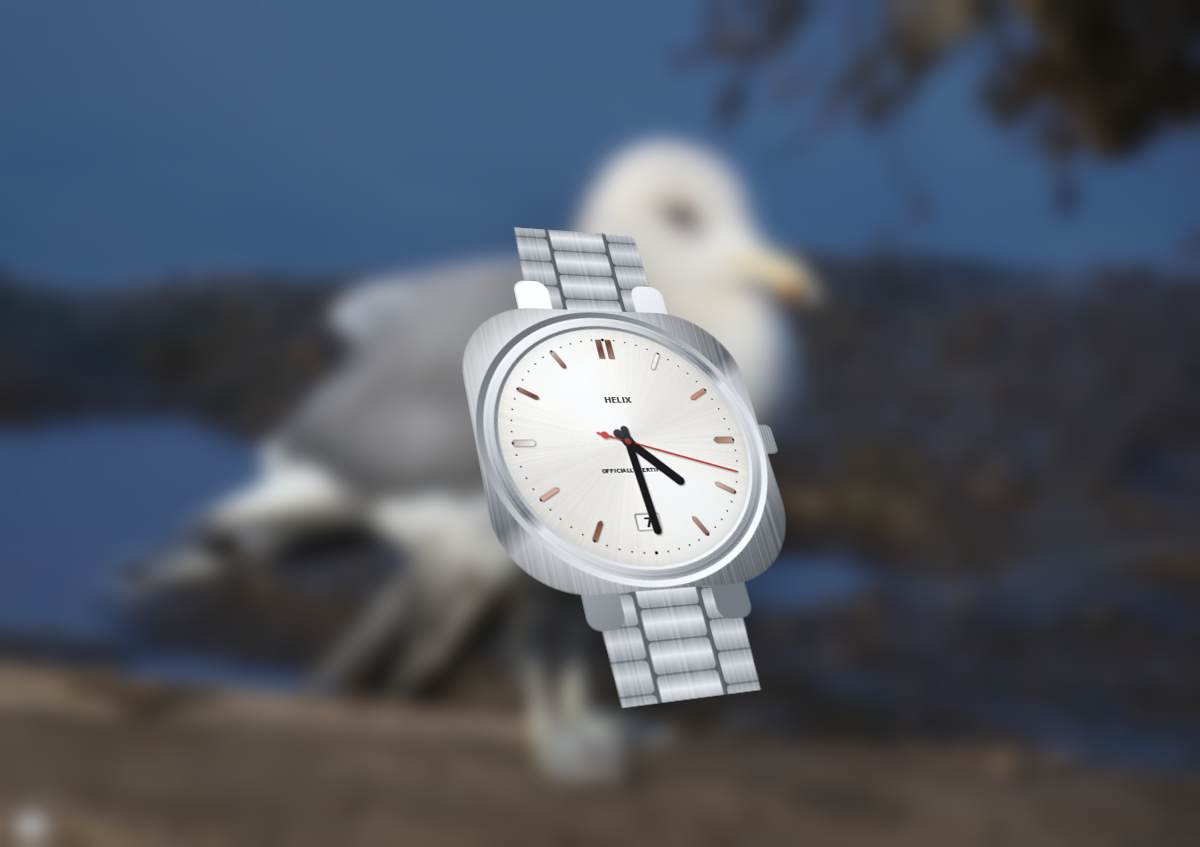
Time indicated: **4:29:18**
